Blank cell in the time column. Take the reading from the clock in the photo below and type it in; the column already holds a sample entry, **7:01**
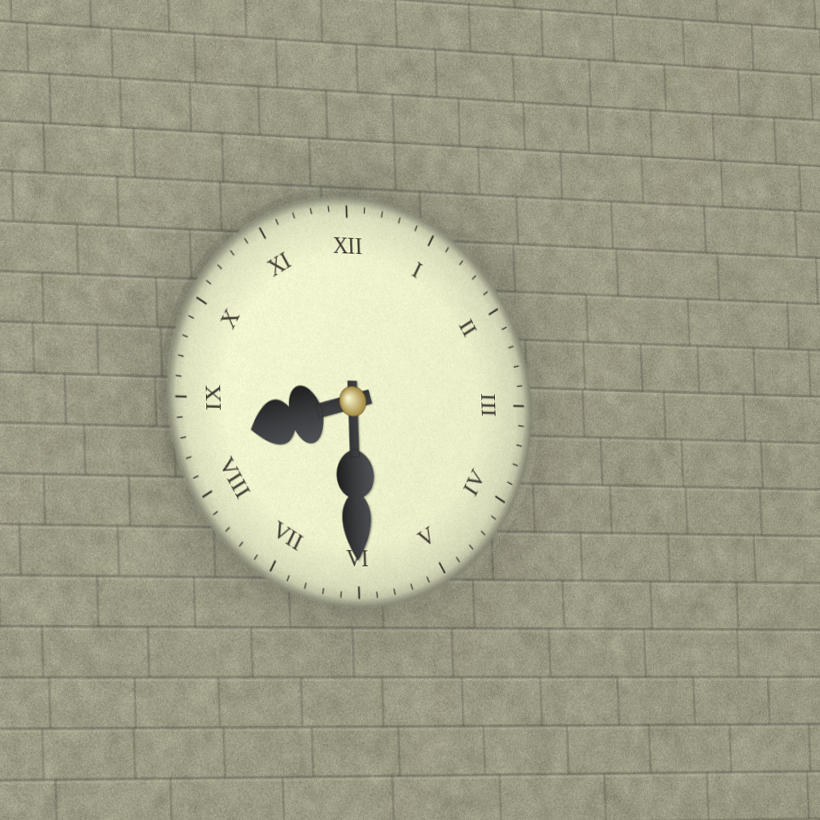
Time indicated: **8:30**
